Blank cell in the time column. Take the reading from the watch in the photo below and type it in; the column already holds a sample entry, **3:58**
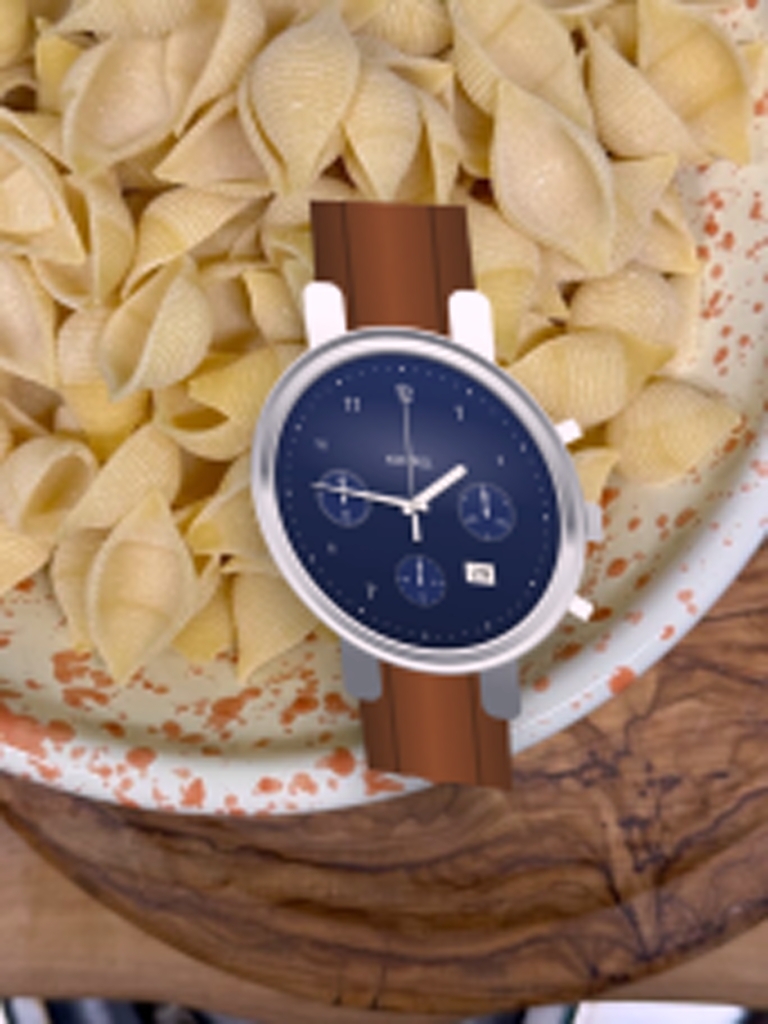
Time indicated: **1:46**
